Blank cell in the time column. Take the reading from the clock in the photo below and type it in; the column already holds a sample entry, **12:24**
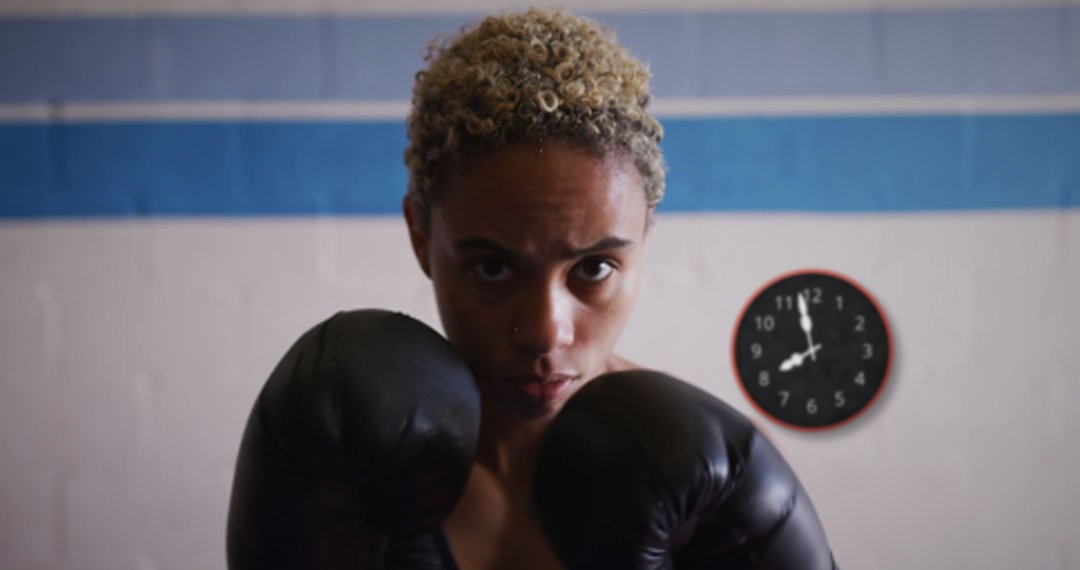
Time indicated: **7:58**
